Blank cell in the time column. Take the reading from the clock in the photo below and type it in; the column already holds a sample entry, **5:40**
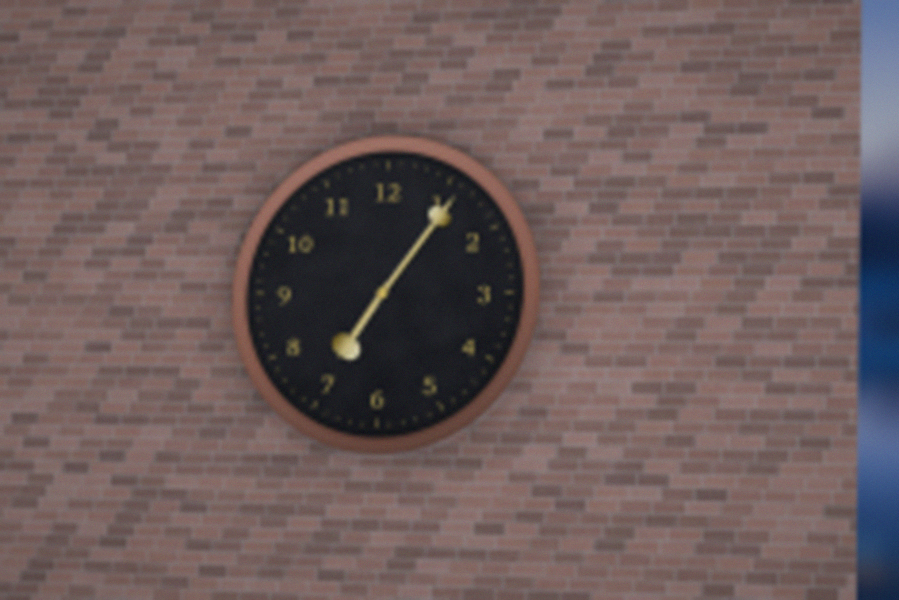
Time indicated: **7:06**
